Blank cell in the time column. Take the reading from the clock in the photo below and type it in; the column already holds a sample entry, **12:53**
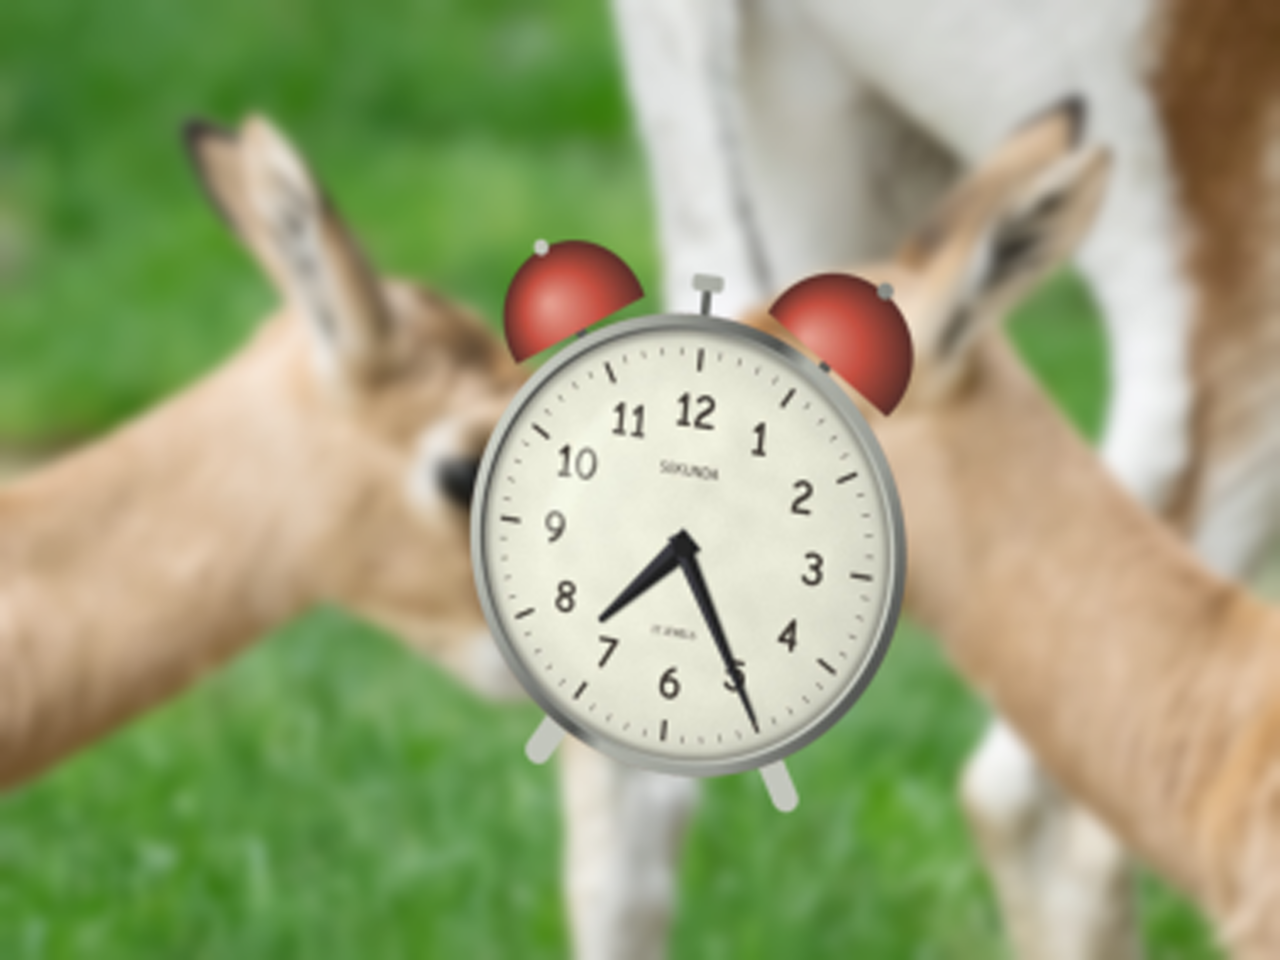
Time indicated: **7:25**
